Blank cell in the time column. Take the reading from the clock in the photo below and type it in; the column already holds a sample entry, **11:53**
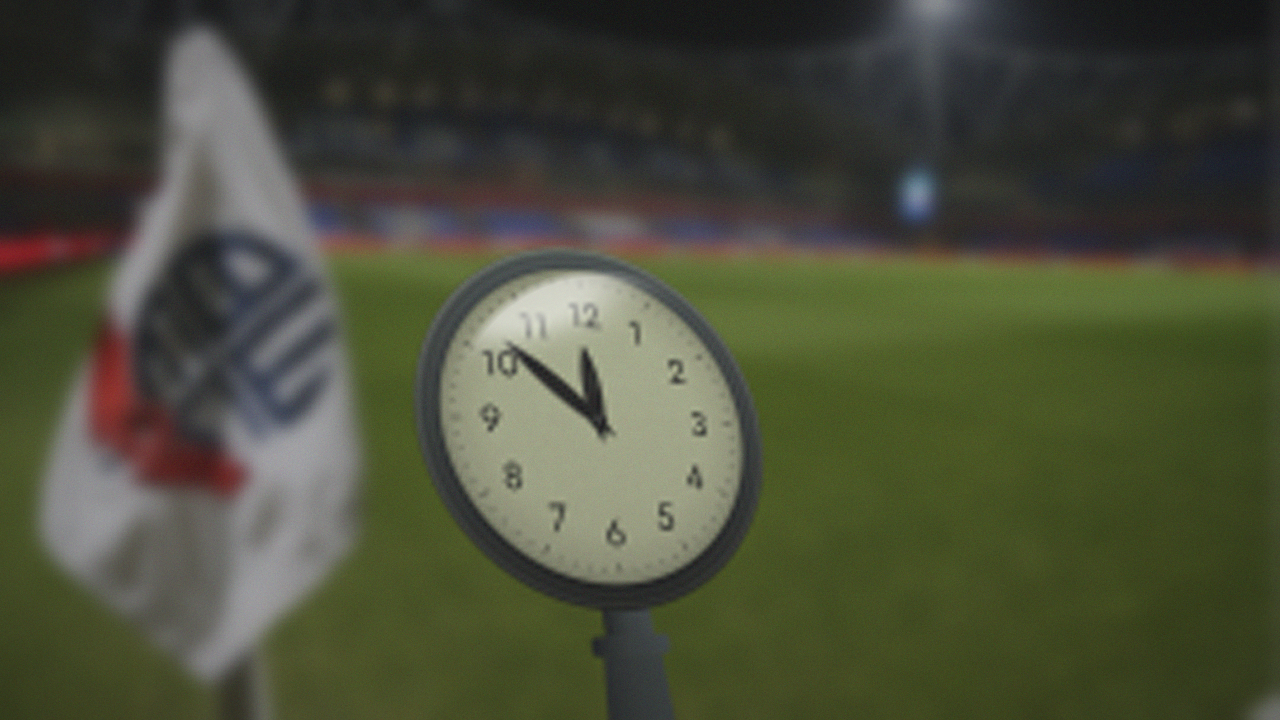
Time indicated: **11:52**
